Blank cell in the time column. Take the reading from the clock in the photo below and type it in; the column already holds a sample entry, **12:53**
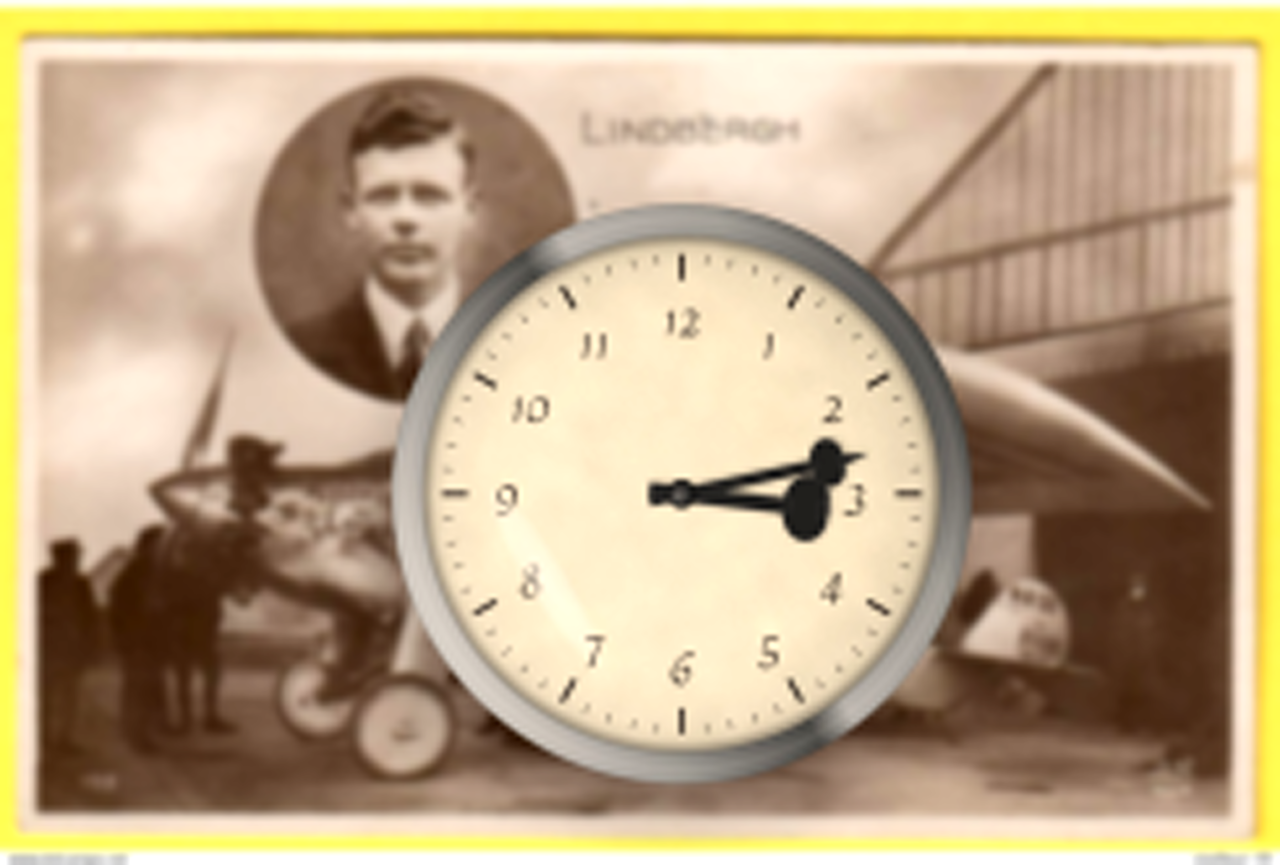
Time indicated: **3:13**
